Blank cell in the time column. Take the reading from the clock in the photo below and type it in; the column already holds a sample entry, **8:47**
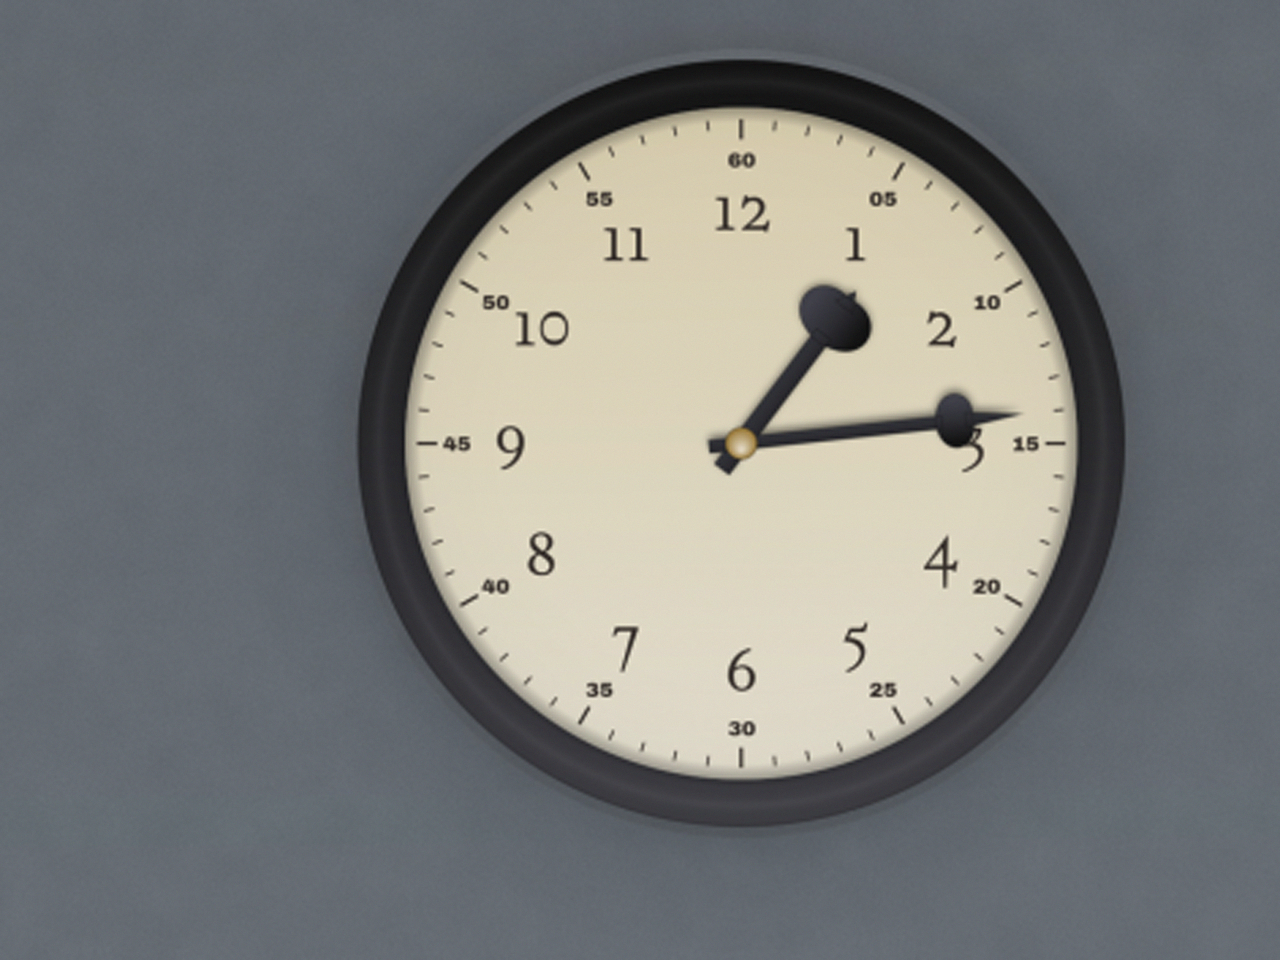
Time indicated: **1:14**
